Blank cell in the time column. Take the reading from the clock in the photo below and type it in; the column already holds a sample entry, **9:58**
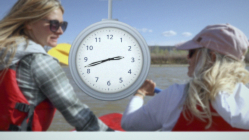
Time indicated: **2:42**
